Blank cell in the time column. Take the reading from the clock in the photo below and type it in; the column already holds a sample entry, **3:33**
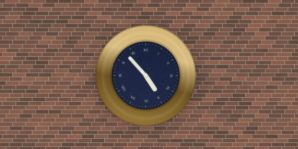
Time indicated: **4:53**
